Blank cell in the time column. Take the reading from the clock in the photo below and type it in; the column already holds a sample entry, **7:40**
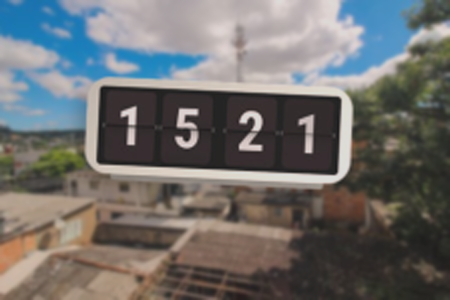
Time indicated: **15:21**
